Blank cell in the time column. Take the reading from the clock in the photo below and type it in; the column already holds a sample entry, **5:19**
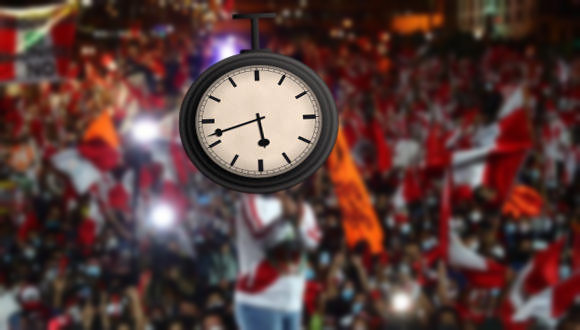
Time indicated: **5:42**
